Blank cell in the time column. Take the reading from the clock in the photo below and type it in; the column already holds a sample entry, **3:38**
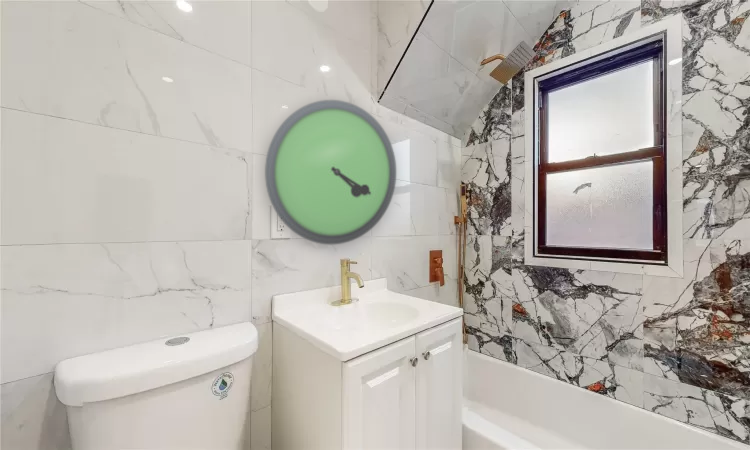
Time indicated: **4:20**
